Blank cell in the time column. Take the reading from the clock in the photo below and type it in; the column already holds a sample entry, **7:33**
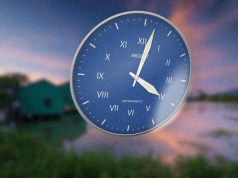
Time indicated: **4:02**
